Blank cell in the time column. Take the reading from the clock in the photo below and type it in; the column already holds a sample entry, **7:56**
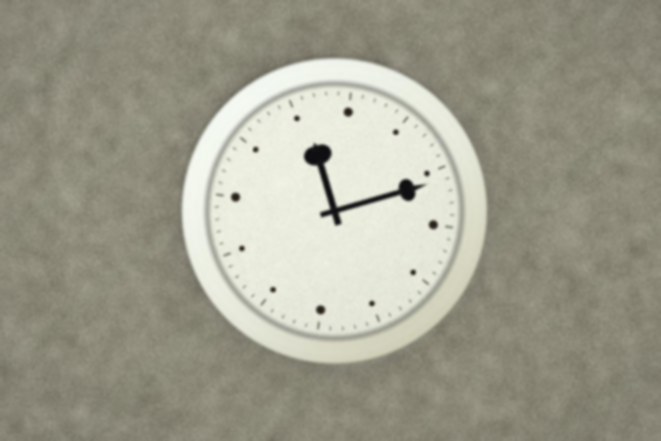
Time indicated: **11:11**
